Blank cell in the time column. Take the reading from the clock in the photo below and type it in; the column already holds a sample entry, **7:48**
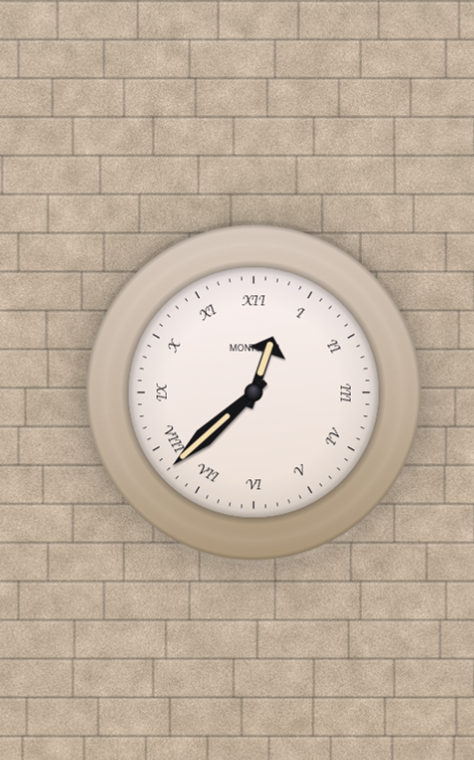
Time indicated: **12:38**
